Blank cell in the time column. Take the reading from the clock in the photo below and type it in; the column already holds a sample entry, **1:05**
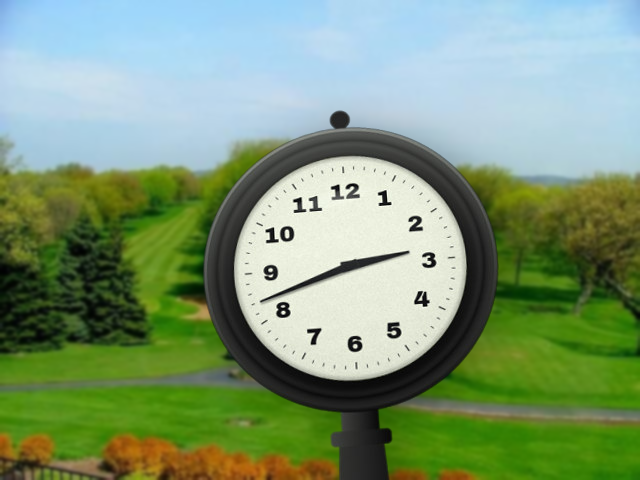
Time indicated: **2:42**
